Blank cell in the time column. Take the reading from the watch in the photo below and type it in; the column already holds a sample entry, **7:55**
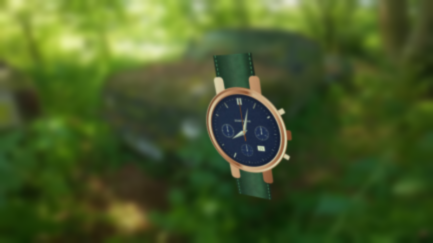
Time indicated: **8:03**
